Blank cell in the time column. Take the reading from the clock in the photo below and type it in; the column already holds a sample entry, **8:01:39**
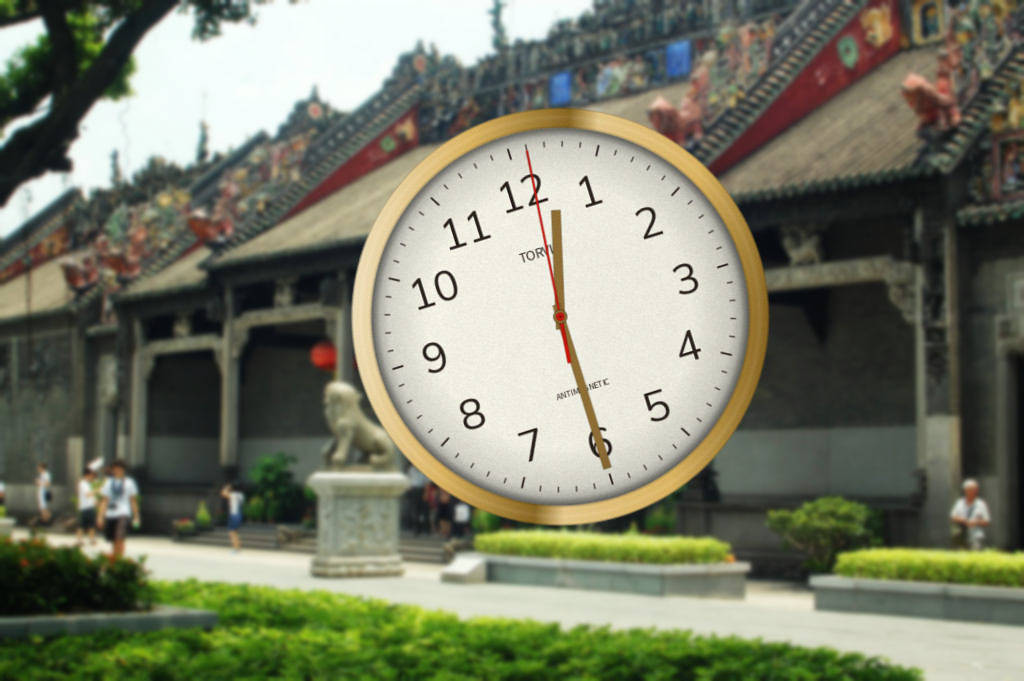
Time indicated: **12:30:01**
